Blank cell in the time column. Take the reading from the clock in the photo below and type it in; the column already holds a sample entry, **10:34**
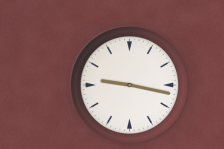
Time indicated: **9:17**
